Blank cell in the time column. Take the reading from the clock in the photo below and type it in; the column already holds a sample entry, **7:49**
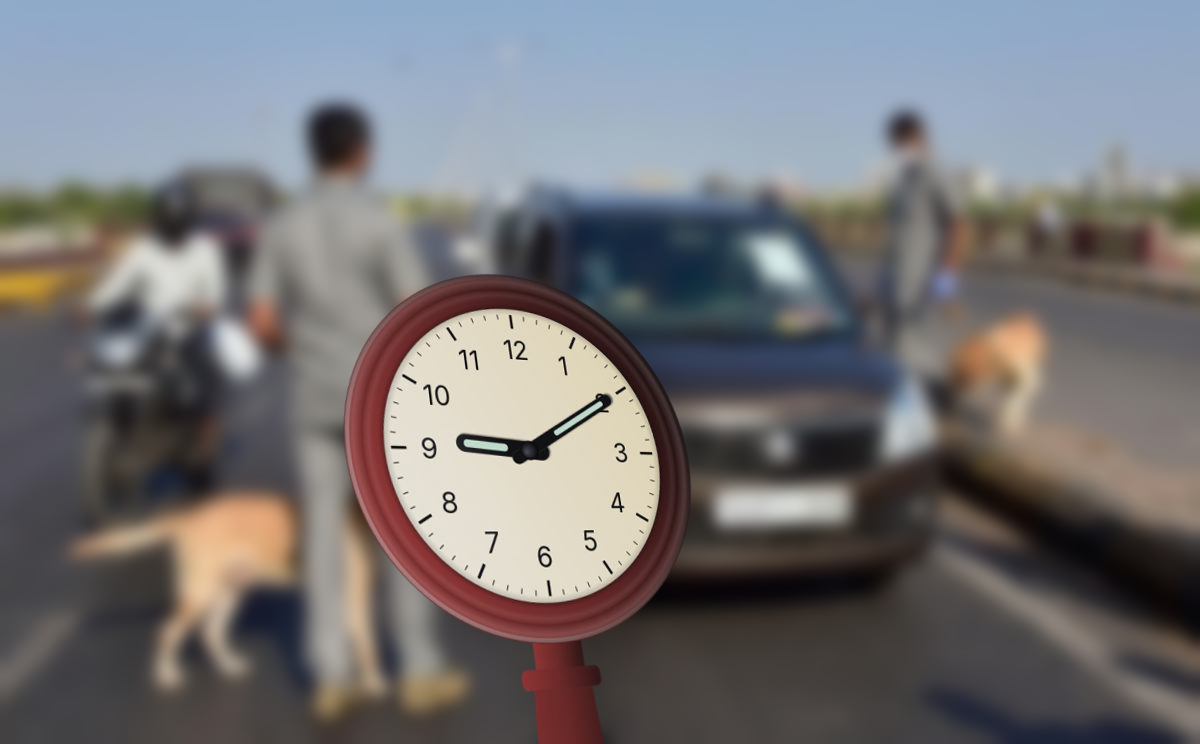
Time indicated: **9:10**
